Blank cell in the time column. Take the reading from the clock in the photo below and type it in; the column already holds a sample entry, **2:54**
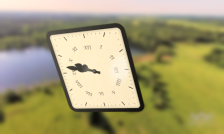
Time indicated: **9:47**
